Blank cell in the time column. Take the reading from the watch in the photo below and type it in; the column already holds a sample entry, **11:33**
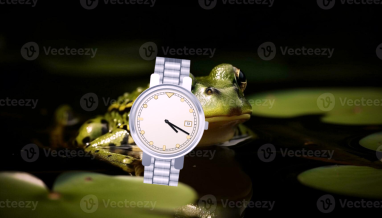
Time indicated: **4:19**
